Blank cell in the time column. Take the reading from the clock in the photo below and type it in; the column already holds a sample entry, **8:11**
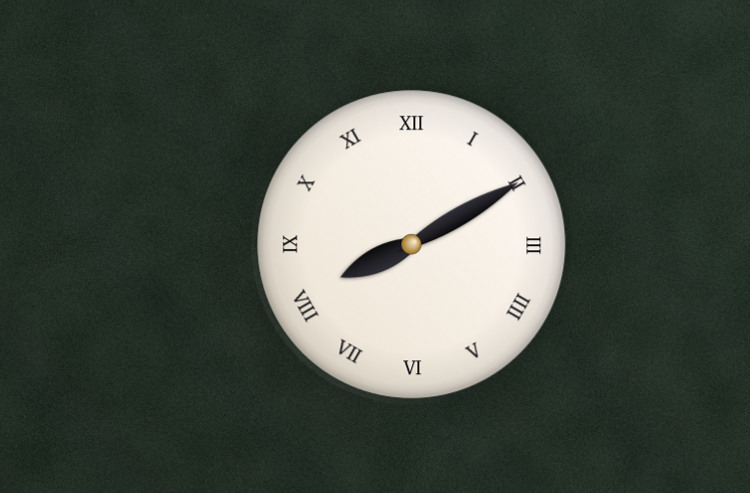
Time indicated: **8:10**
